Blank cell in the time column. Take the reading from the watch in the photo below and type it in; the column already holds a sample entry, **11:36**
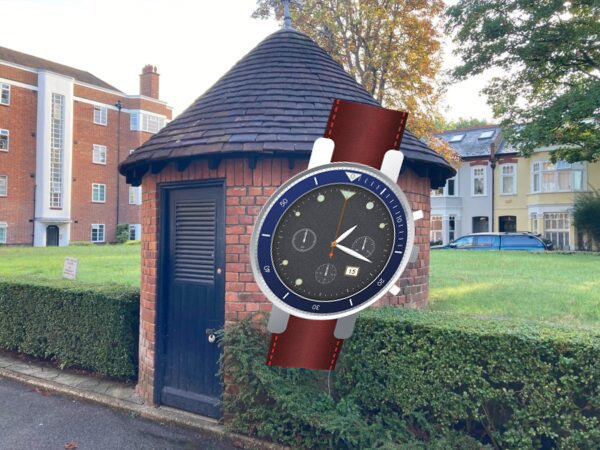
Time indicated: **1:18**
